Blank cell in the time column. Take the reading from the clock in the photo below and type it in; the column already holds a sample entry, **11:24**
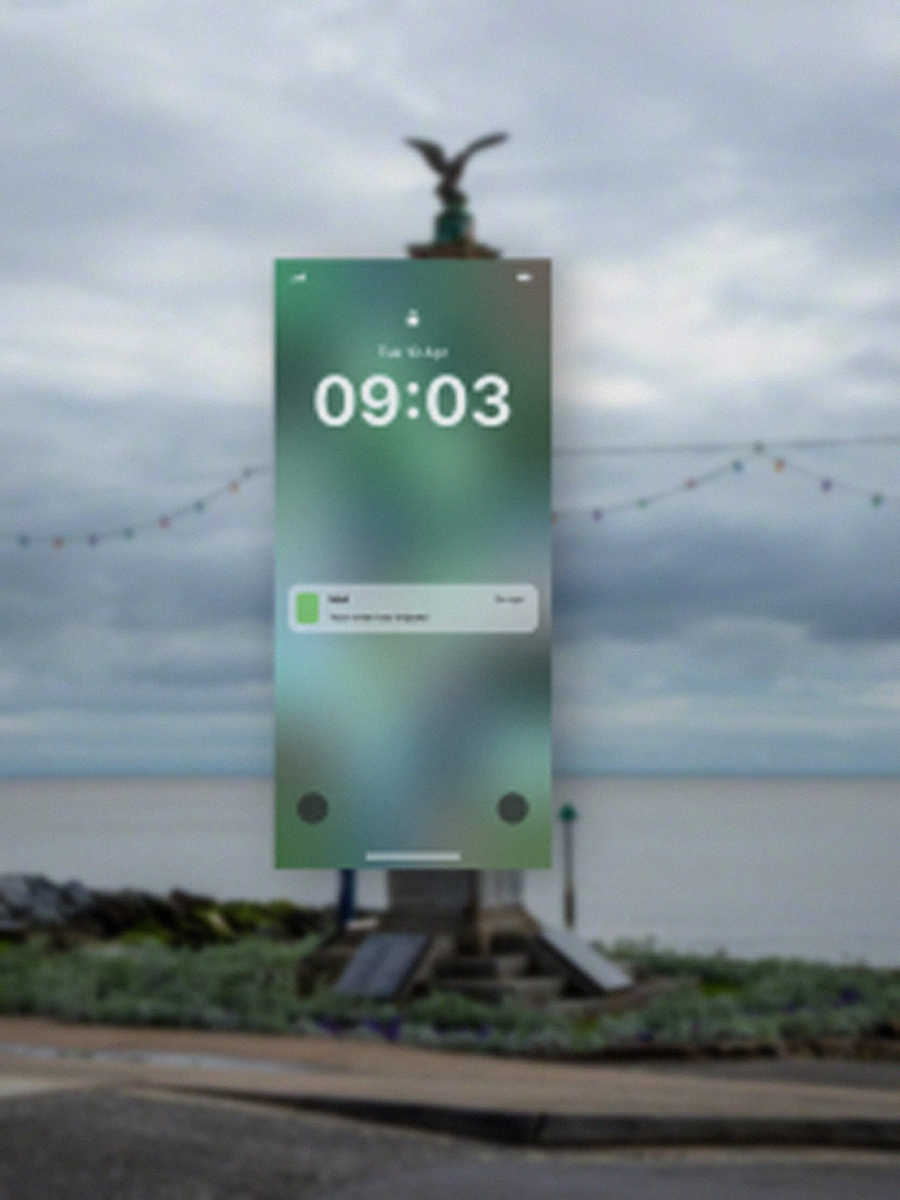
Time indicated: **9:03**
